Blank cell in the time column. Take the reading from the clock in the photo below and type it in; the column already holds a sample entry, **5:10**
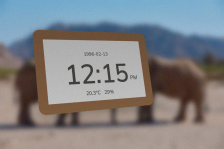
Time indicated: **12:15**
